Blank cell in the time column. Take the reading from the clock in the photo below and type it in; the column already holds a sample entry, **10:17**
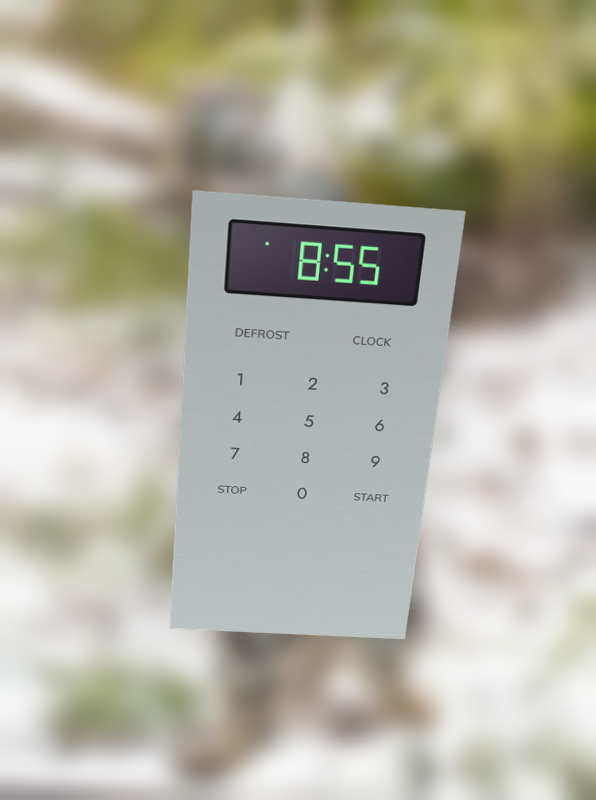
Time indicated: **8:55**
